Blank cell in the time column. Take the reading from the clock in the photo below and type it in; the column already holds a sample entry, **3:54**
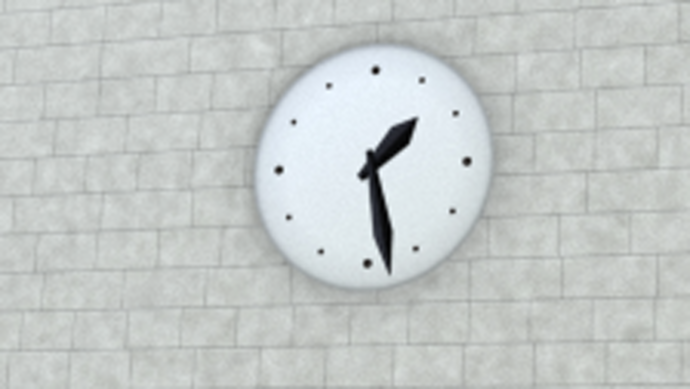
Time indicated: **1:28**
